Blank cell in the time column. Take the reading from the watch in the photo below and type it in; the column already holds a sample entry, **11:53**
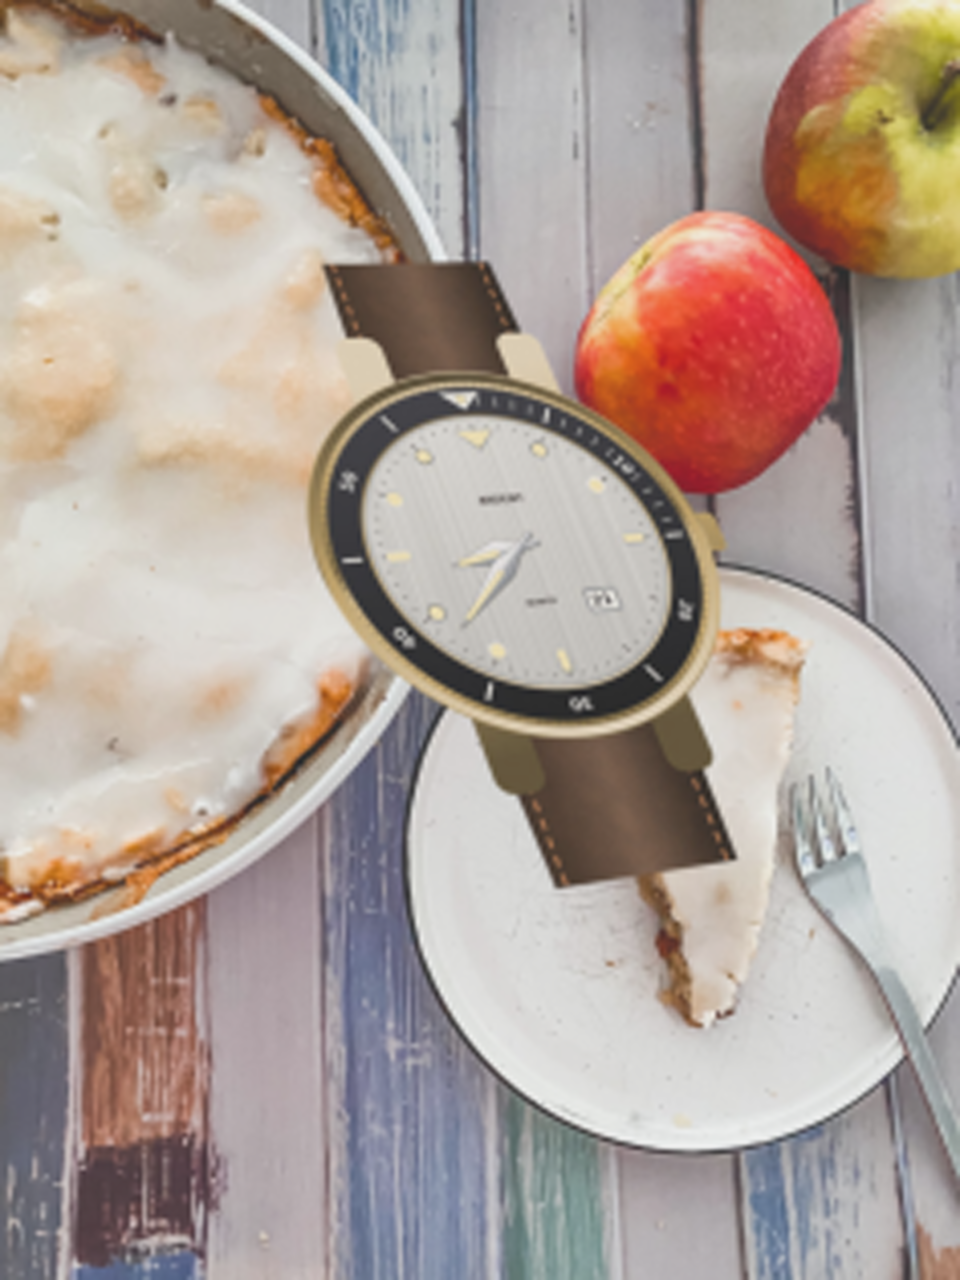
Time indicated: **8:38**
